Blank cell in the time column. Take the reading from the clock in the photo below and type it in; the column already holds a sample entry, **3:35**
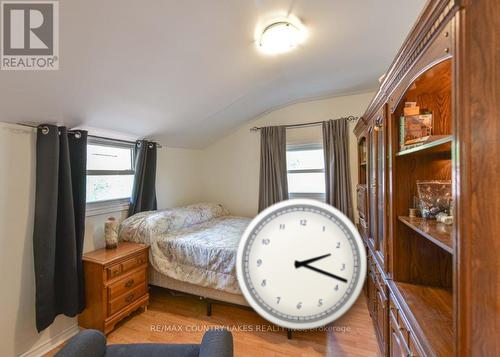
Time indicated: **2:18**
